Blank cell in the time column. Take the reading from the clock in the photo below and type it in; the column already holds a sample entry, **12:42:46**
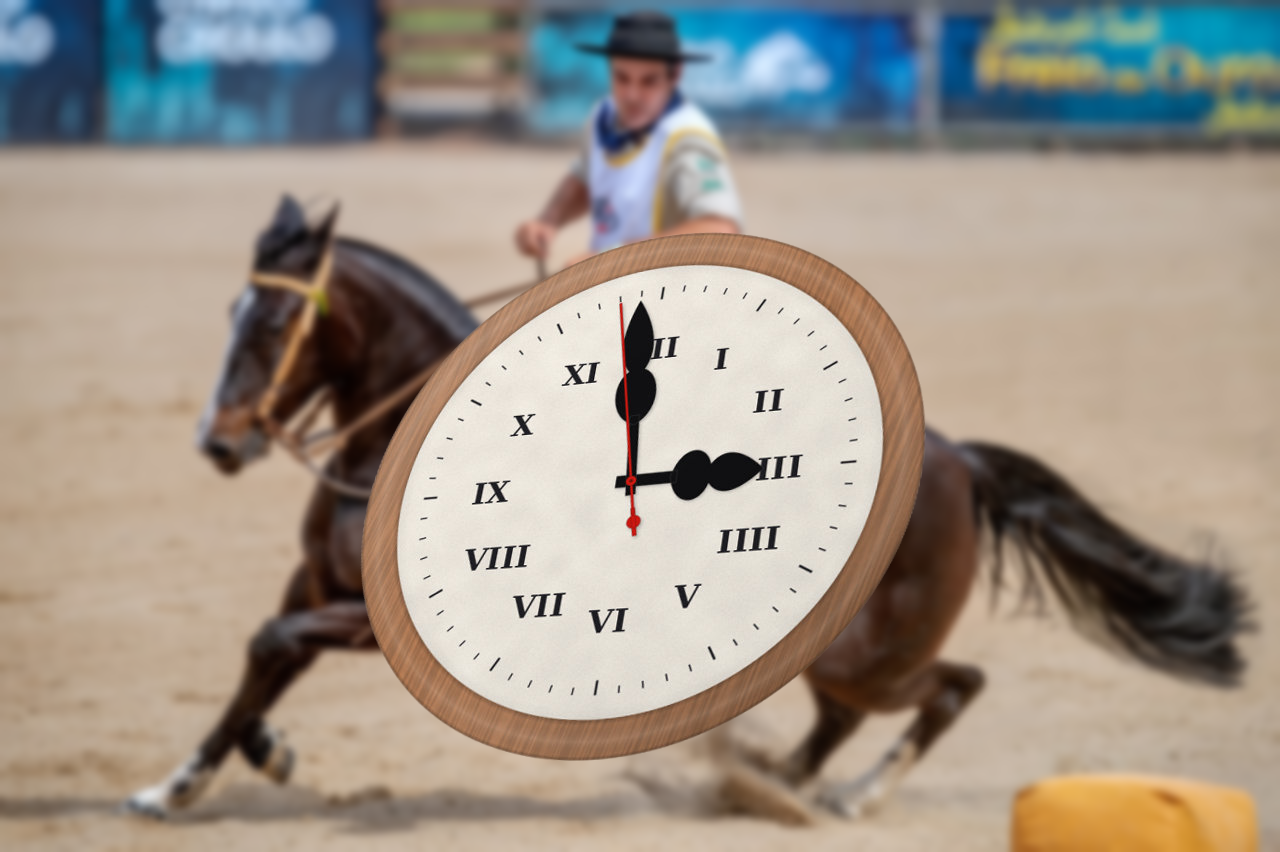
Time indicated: **2:58:58**
